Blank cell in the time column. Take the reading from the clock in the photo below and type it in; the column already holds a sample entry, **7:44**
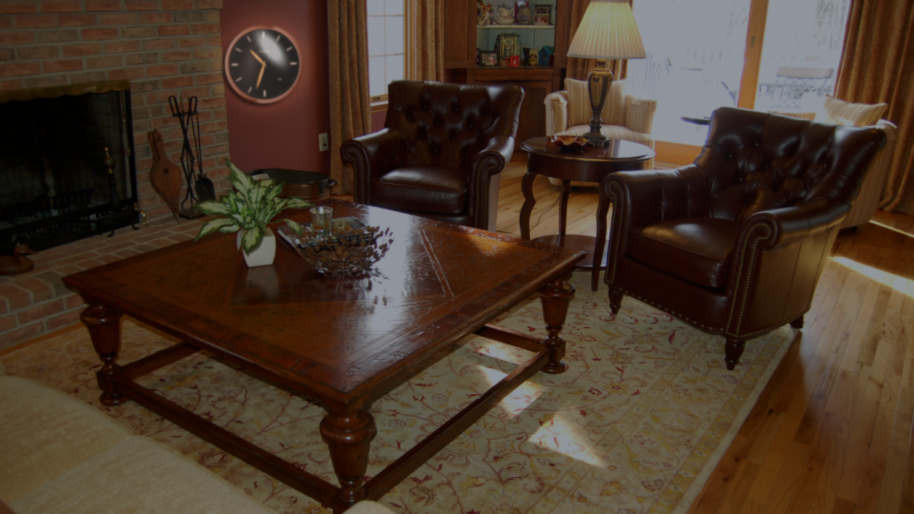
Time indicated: **10:33**
